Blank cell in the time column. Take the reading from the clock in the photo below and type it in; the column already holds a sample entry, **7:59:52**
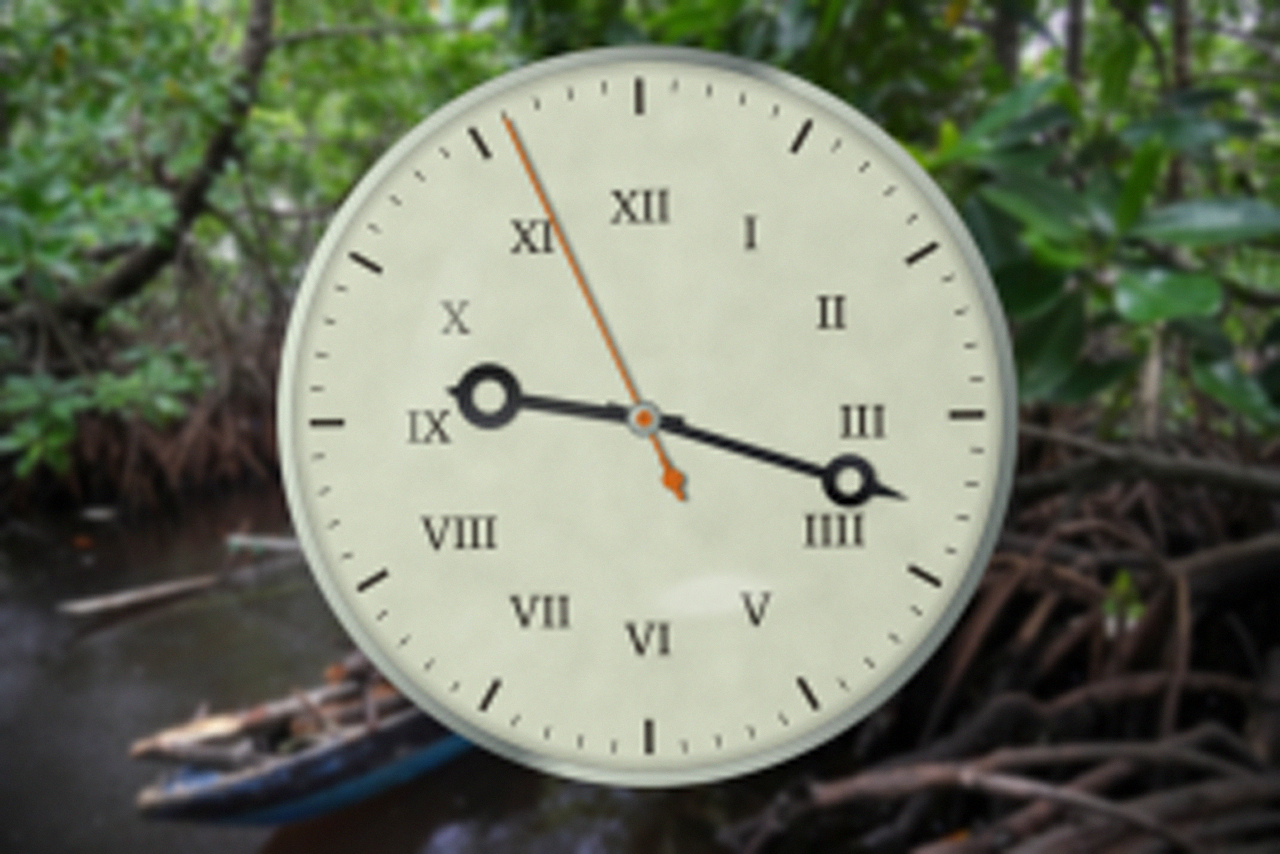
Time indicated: **9:17:56**
